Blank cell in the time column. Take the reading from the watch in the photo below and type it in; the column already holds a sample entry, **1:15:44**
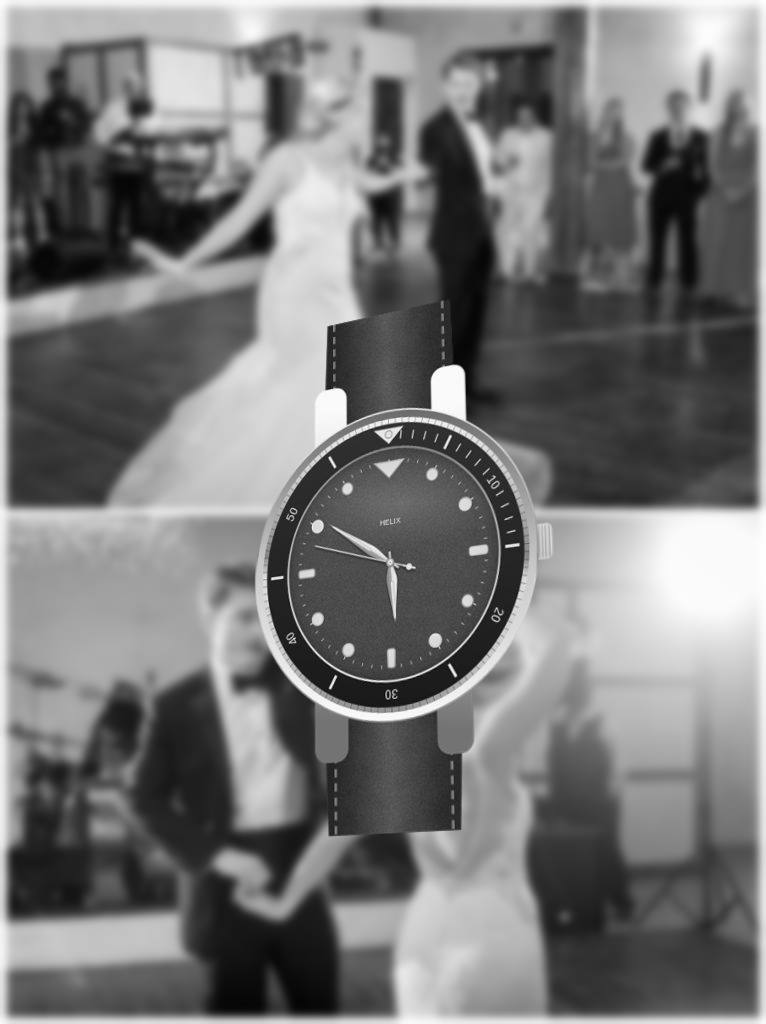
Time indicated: **5:50:48**
